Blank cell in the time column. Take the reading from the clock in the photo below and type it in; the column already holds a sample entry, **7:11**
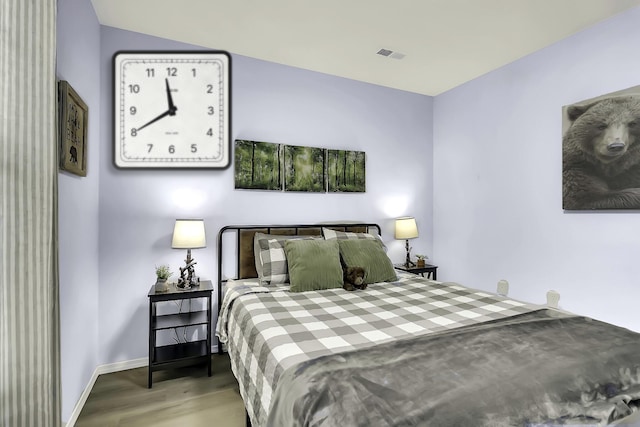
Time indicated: **11:40**
